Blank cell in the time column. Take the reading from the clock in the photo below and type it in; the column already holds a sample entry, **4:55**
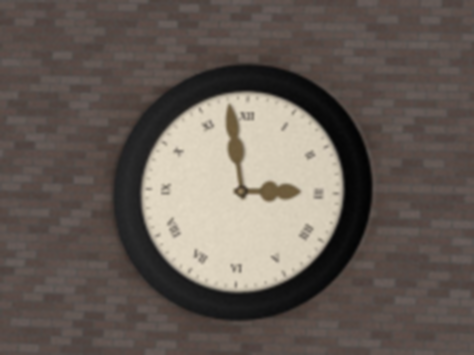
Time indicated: **2:58**
